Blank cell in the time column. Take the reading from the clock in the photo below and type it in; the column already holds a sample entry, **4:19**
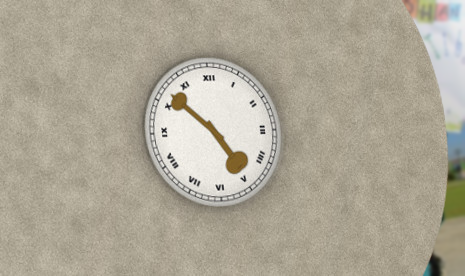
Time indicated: **4:52**
